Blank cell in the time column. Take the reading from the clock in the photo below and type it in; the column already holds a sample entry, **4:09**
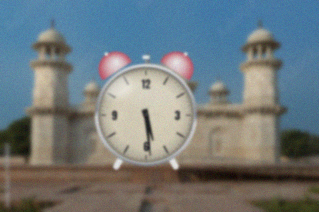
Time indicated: **5:29**
